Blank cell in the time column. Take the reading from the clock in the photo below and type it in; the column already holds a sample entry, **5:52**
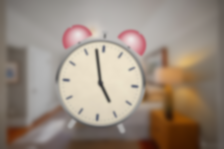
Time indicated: **4:58**
